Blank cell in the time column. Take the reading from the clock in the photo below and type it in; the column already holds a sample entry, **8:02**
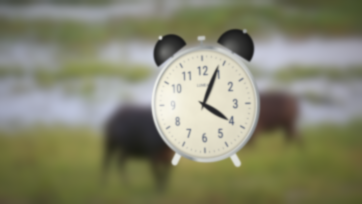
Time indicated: **4:04**
